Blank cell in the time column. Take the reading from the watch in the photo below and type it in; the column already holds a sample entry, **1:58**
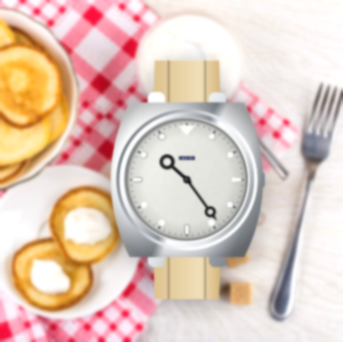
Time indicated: **10:24**
